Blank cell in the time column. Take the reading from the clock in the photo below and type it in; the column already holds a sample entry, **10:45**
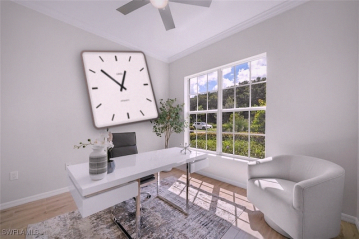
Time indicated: **12:52**
